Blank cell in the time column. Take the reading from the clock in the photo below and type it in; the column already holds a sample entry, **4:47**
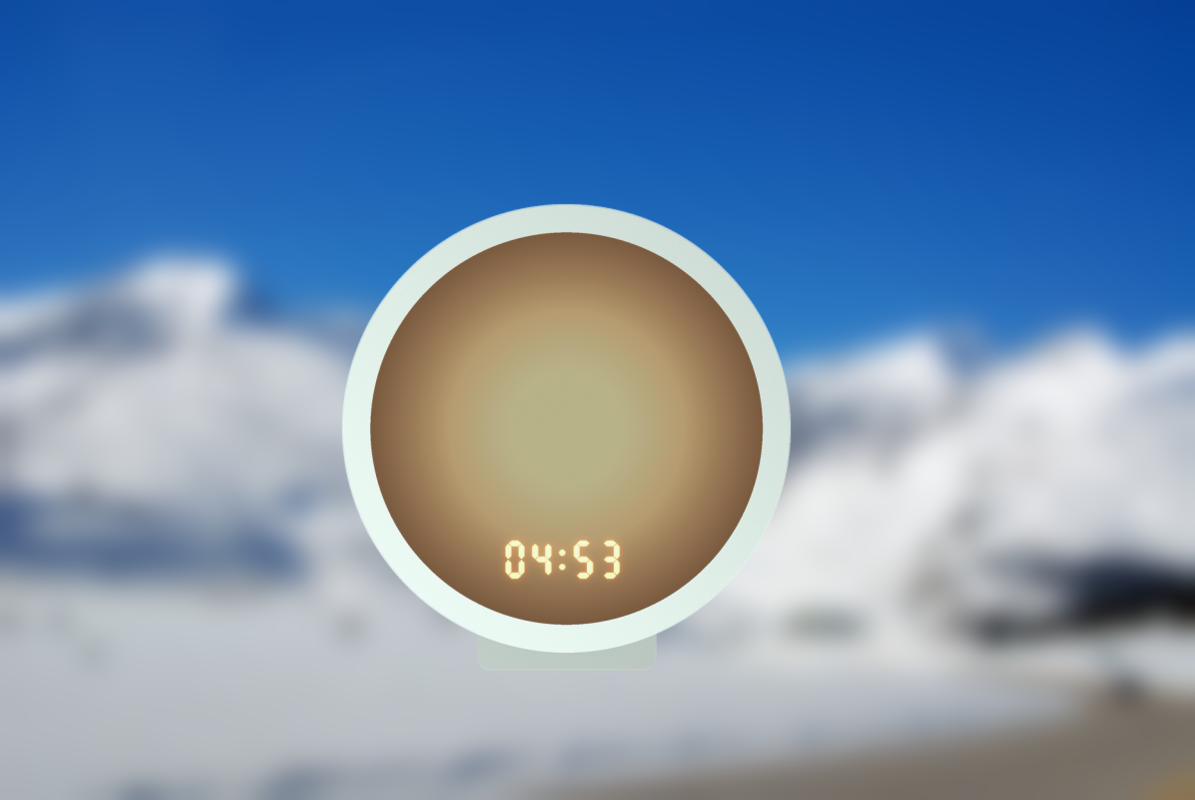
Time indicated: **4:53**
